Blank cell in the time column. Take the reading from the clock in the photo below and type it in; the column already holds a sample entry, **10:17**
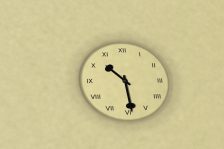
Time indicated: **10:29**
